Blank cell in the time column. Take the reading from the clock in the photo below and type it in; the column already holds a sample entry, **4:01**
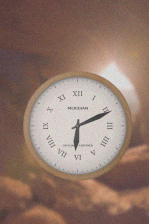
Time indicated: **6:11**
